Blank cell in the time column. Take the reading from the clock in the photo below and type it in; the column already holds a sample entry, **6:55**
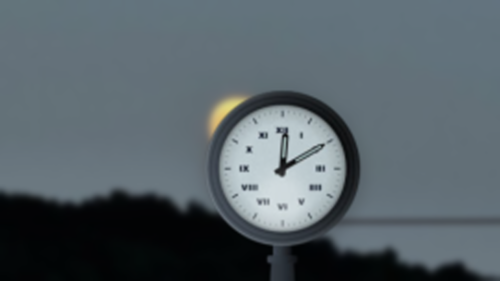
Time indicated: **12:10**
